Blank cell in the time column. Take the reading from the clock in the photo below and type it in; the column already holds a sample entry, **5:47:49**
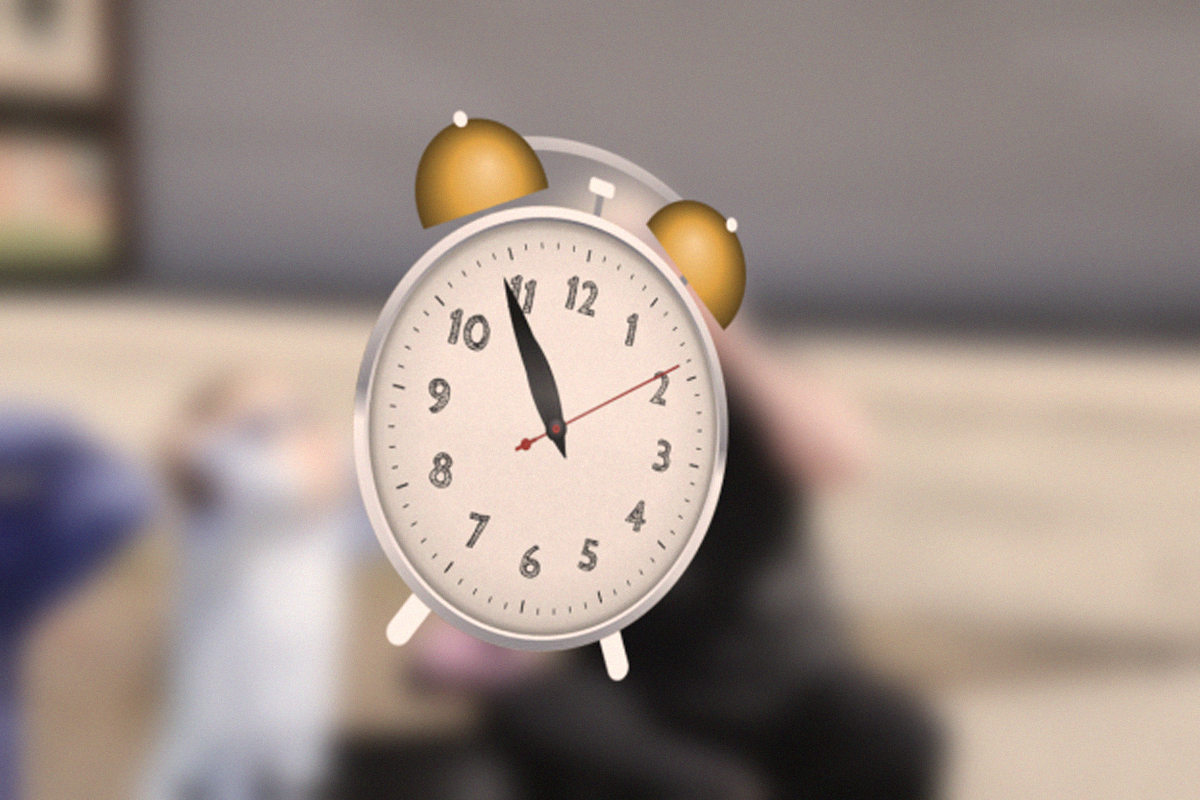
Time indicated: **10:54:09**
